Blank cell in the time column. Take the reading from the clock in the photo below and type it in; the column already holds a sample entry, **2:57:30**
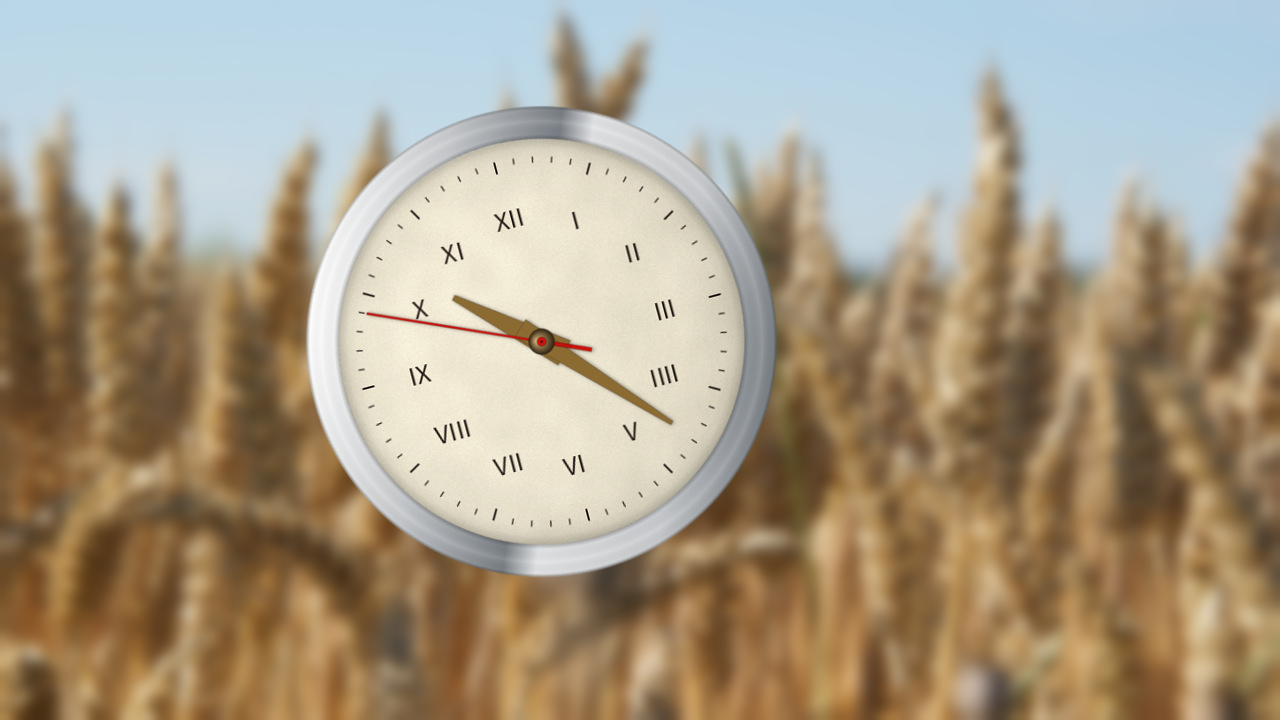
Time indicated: **10:22:49**
